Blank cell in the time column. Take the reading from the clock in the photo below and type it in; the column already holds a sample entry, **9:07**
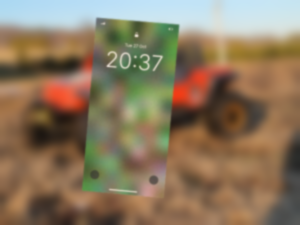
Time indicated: **20:37**
